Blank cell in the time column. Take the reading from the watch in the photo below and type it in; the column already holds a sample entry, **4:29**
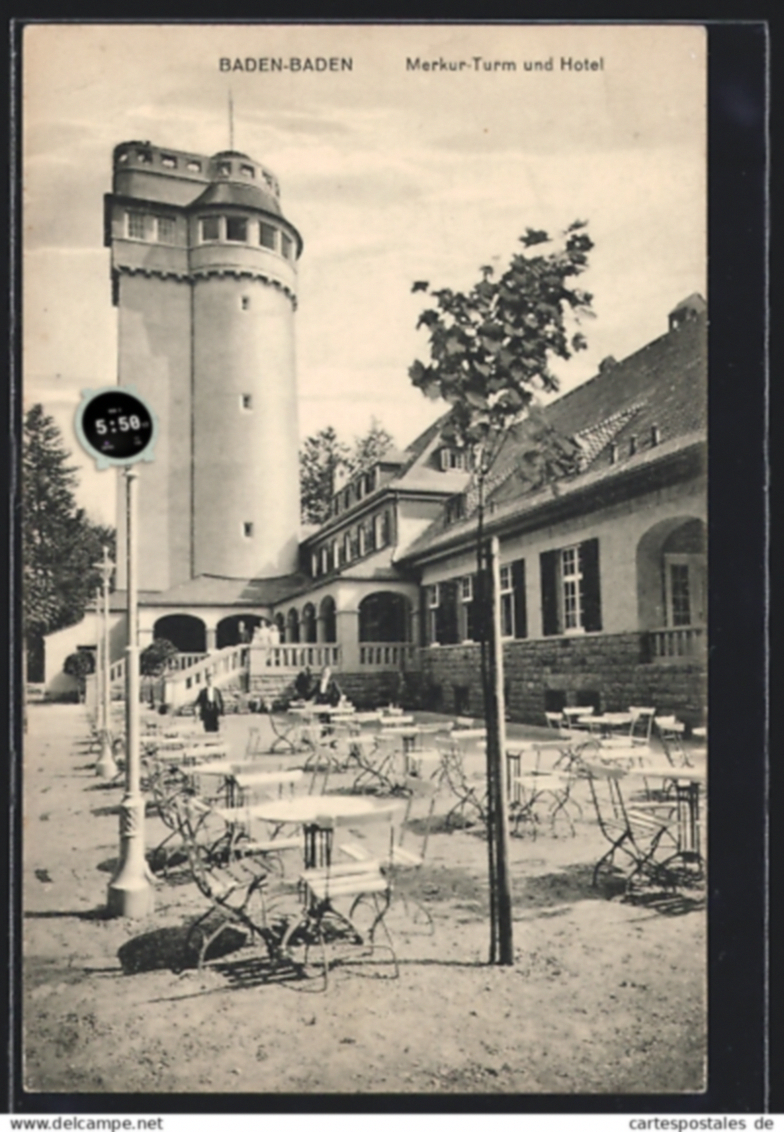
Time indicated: **5:50**
